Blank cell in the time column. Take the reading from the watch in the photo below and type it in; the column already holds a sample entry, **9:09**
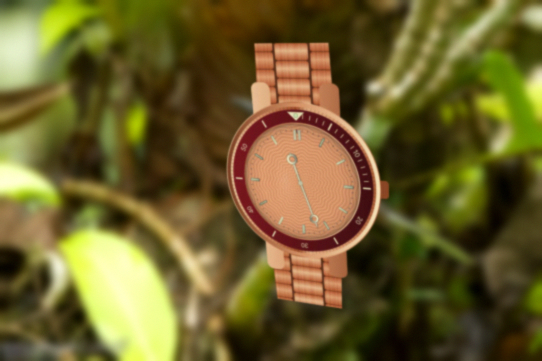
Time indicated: **11:27**
